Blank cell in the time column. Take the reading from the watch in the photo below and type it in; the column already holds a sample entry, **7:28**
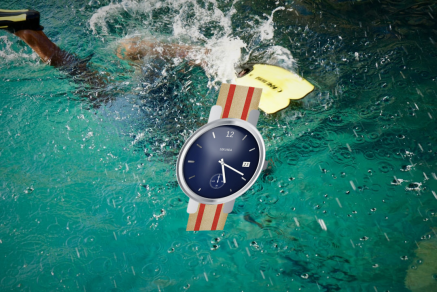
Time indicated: **5:19**
